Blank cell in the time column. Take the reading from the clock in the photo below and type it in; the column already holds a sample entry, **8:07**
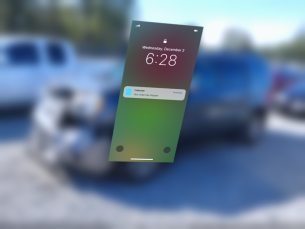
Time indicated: **6:28**
